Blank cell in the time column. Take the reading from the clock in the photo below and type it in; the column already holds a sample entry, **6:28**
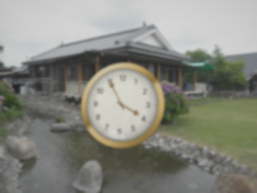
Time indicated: **3:55**
